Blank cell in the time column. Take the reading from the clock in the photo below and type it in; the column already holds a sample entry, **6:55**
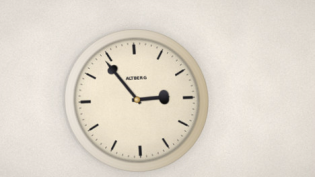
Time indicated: **2:54**
